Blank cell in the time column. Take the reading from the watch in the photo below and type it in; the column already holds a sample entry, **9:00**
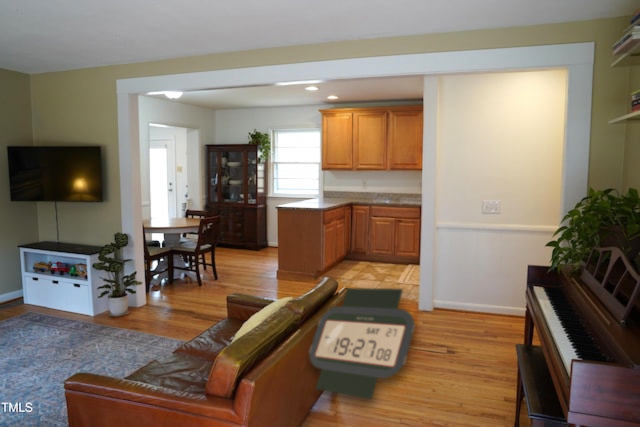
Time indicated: **19:27**
